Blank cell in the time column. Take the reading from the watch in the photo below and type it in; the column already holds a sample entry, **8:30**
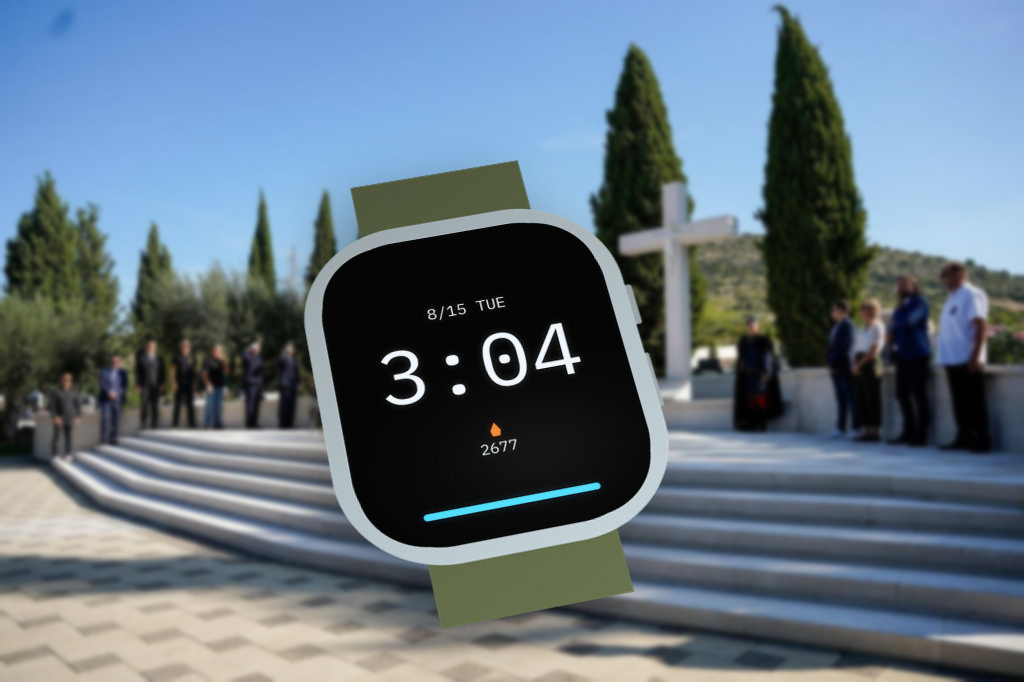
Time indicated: **3:04**
